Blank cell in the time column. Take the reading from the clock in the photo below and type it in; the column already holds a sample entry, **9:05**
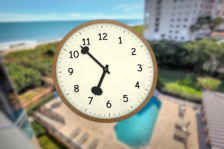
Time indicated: **6:53**
